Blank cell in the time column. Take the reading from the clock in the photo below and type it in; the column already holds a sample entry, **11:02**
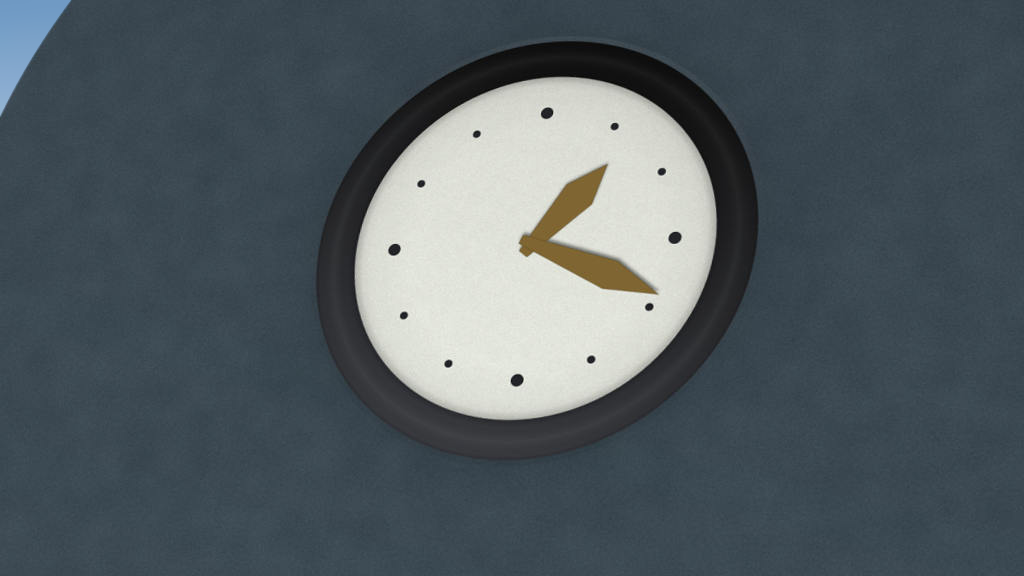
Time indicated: **1:19**
